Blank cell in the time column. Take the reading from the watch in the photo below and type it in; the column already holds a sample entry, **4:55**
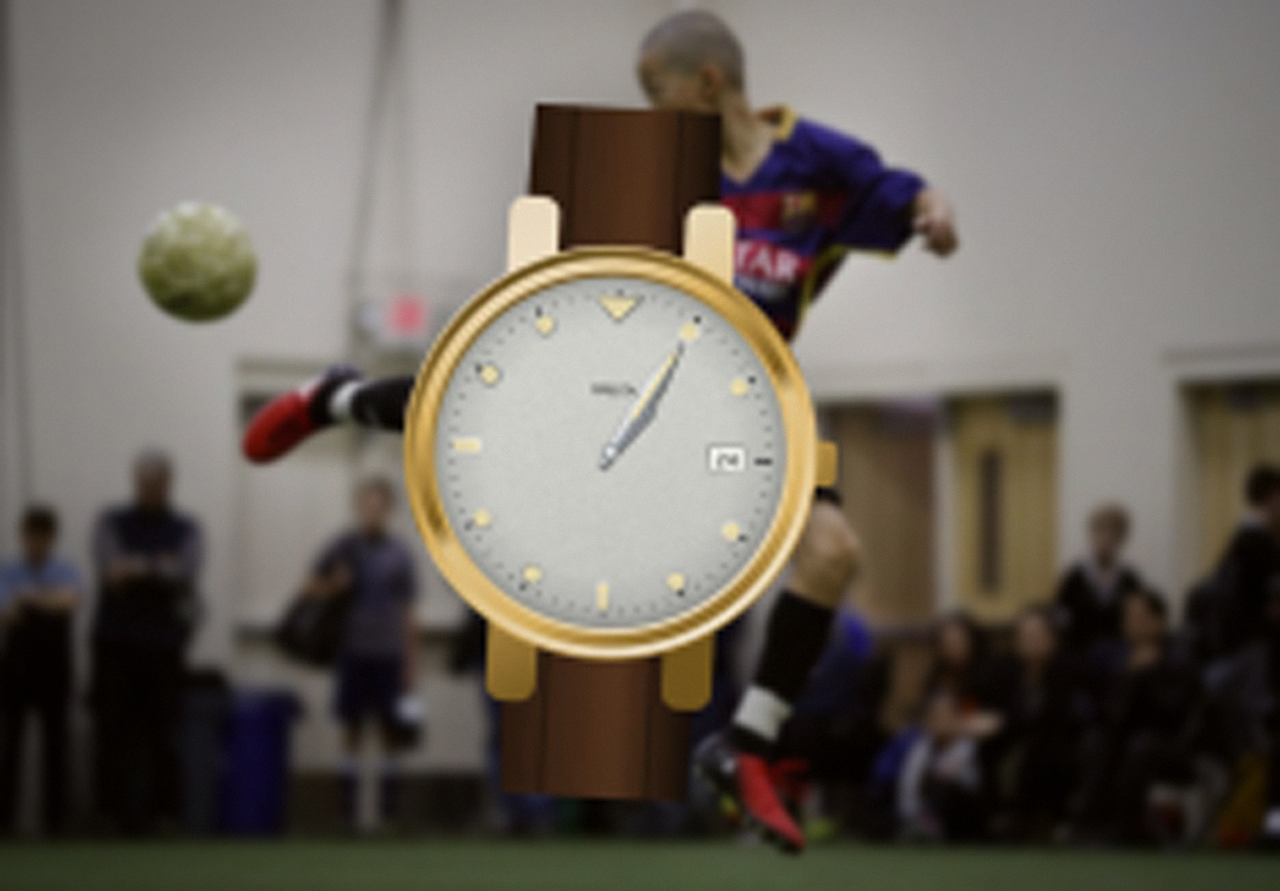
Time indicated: **1:05**
